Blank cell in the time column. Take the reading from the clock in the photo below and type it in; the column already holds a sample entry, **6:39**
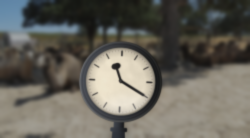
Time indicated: **11:20**
